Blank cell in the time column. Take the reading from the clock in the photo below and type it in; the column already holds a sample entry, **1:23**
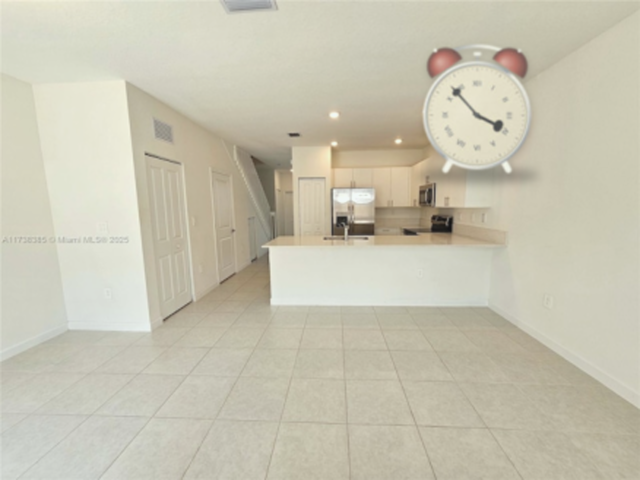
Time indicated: **3:53**
